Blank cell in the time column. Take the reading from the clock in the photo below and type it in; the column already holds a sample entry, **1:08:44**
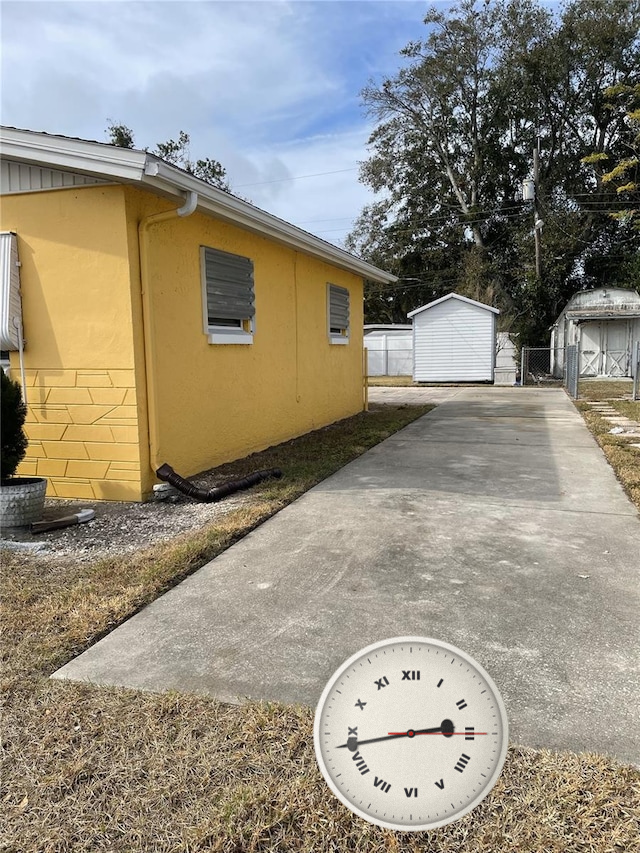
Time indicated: **2:43:15**
